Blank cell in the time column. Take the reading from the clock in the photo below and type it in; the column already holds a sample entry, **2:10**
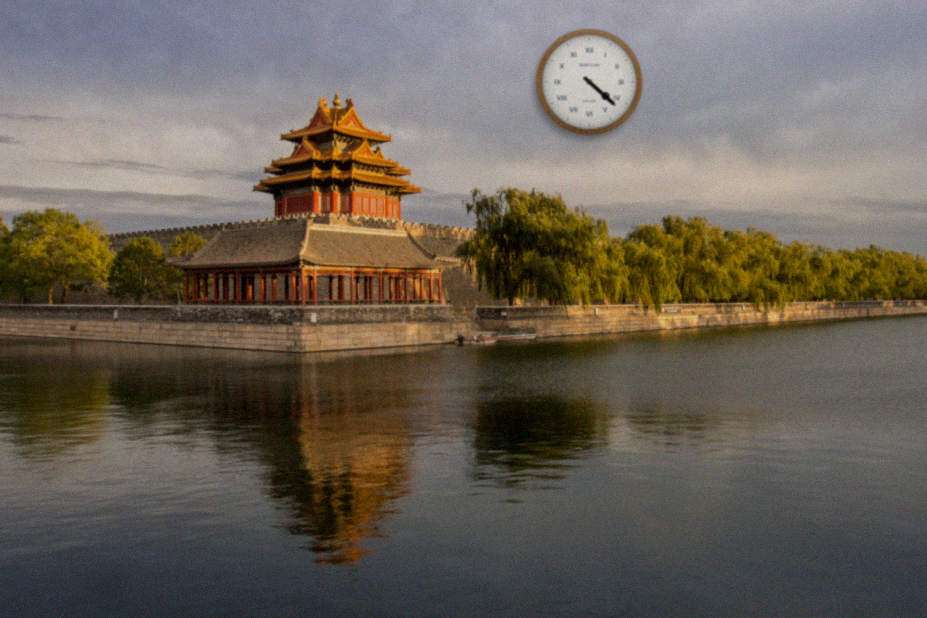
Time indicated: **4:22**
